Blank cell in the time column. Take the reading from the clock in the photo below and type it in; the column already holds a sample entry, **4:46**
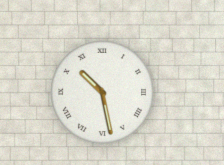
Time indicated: **10:28**
